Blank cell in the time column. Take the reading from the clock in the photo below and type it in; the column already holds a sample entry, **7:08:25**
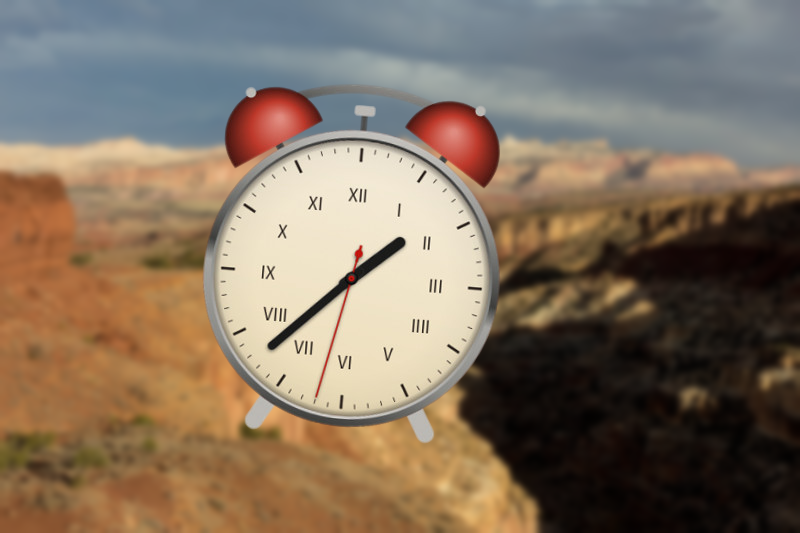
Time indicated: **1:37:32**
